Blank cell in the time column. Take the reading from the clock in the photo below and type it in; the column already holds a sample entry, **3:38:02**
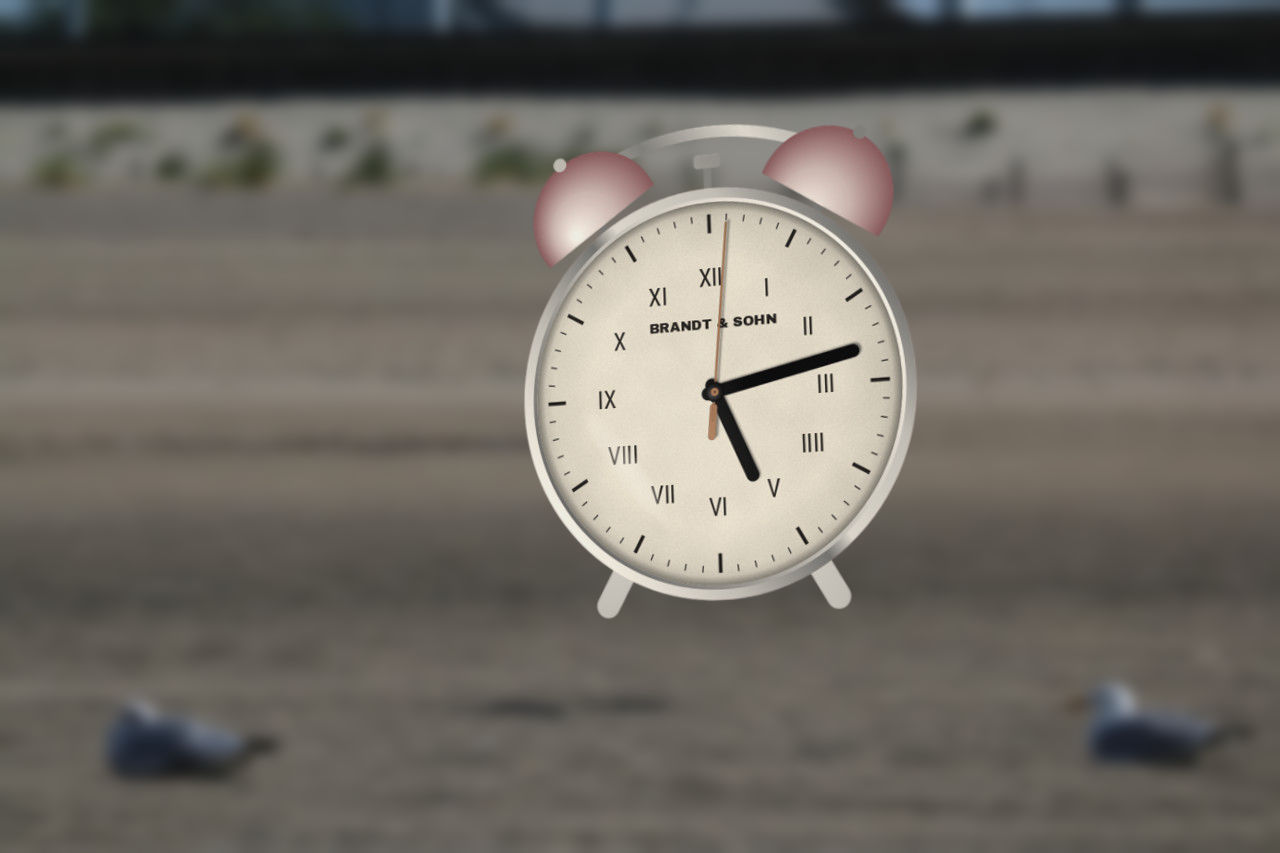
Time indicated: **5:13:01**
